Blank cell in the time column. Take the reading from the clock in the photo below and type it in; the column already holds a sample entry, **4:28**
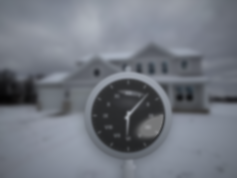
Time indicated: **6:07**
